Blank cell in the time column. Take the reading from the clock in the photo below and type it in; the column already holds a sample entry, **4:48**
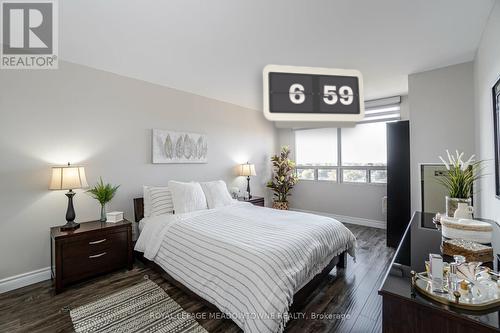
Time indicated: **6:59**
